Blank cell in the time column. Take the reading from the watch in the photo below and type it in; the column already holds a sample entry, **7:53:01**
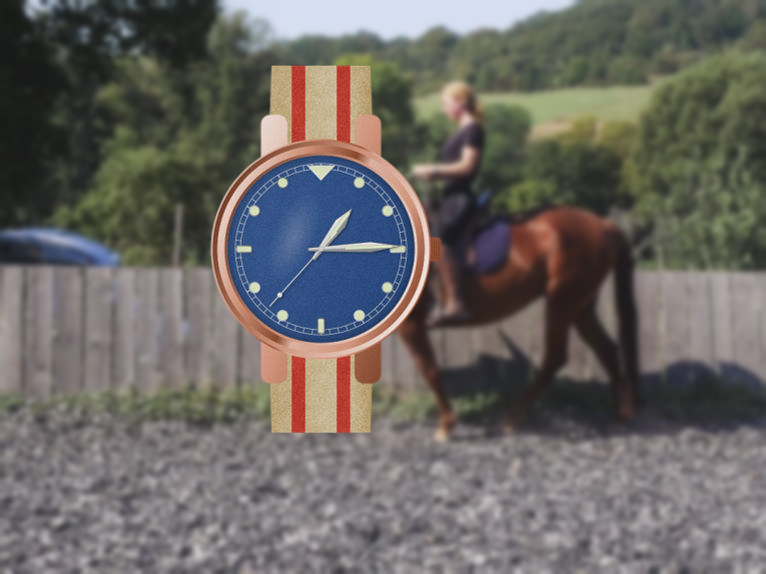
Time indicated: **1:14:37**
